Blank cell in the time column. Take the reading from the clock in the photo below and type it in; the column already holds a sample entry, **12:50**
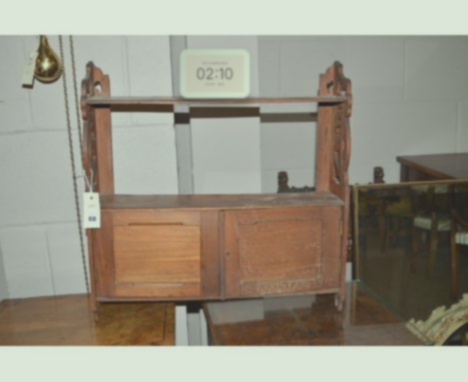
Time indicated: **2:10**
